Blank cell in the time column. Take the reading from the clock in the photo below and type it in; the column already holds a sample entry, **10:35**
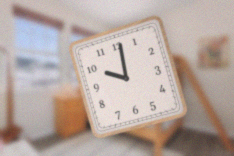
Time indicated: **10:01**
